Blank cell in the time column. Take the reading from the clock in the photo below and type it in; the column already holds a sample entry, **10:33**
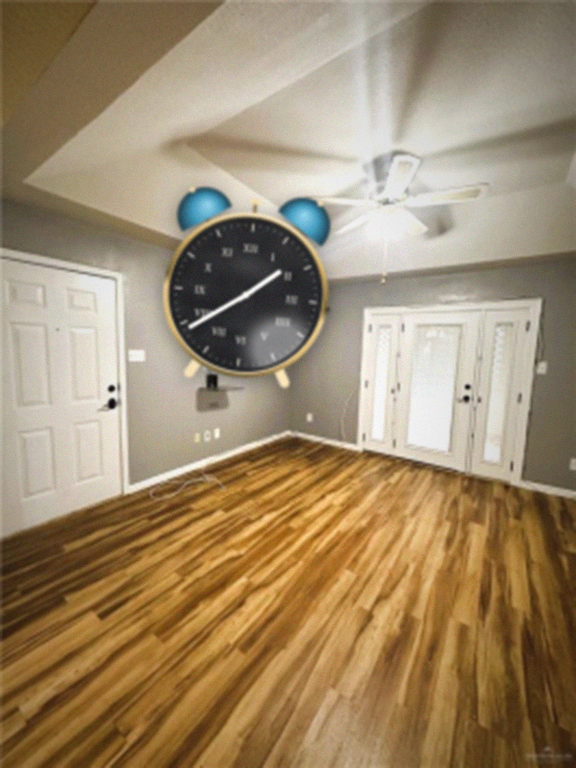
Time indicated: **1:39**
